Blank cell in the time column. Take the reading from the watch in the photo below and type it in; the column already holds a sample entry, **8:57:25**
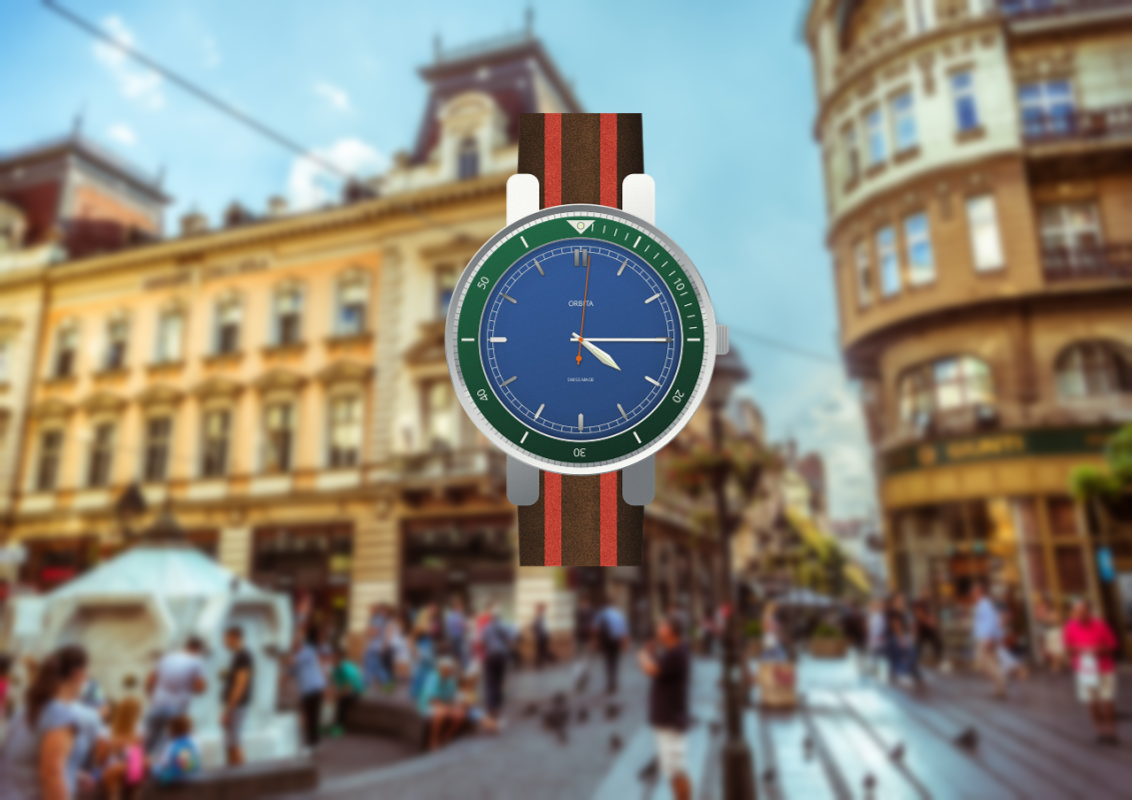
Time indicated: **4:15:01**
